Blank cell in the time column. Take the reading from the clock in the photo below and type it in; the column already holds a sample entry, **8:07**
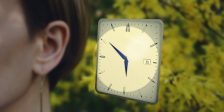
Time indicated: **5:51**
